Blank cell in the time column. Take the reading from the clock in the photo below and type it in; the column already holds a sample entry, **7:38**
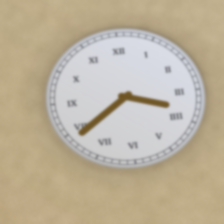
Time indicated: **3:39**
